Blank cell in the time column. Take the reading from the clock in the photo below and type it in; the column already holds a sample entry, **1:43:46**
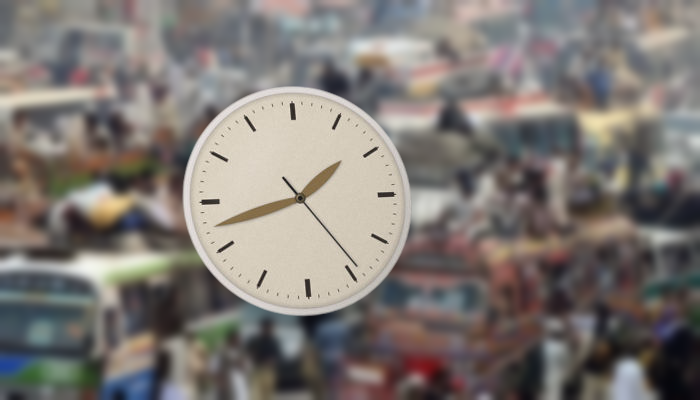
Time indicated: **1:42:24**
